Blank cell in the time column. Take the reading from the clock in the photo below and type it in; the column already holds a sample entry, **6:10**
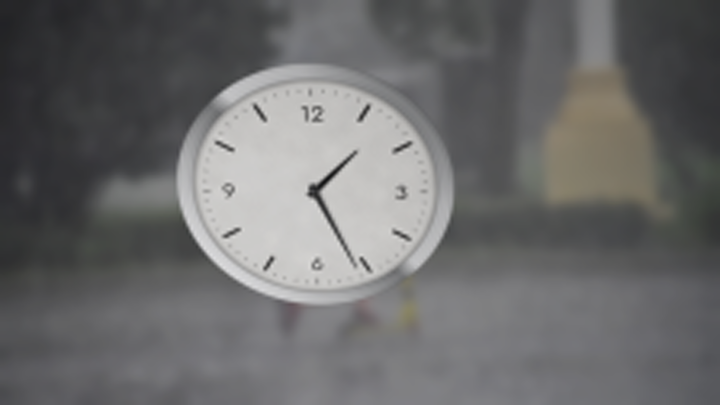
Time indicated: **1:26**
